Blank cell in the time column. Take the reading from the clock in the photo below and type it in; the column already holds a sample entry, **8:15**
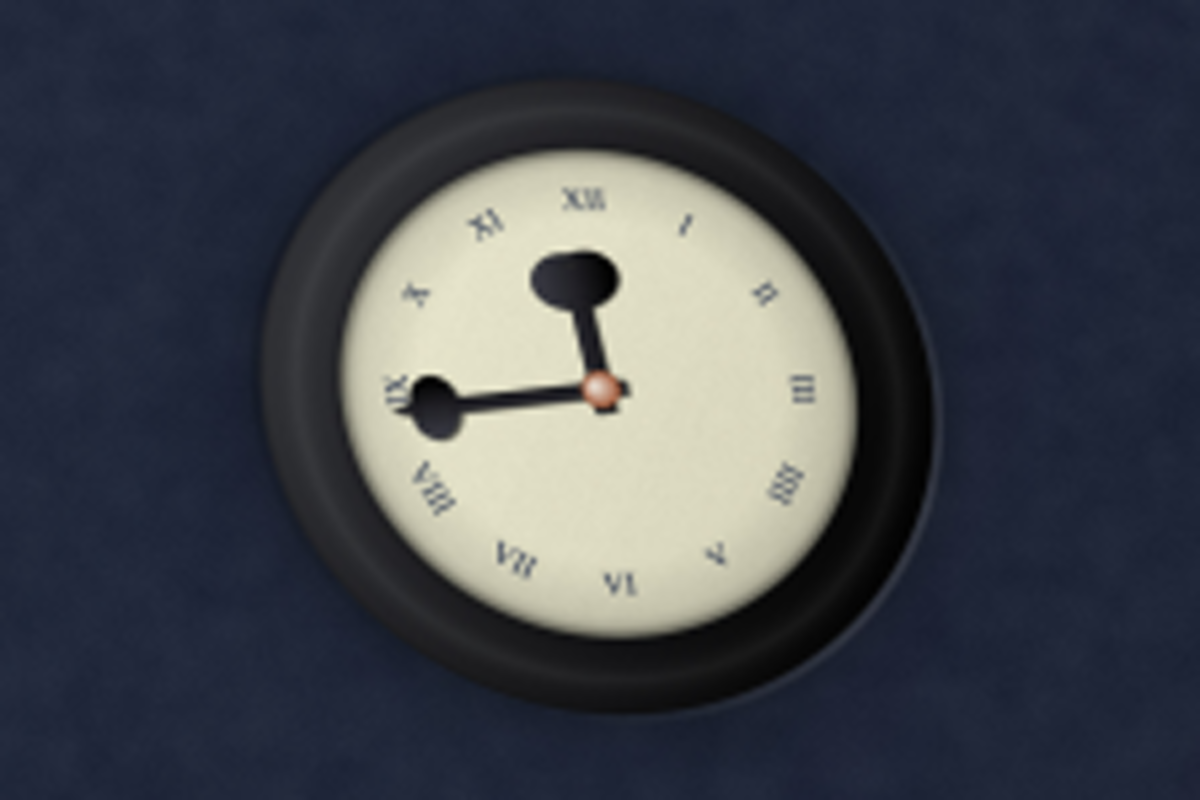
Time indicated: **11:44**
